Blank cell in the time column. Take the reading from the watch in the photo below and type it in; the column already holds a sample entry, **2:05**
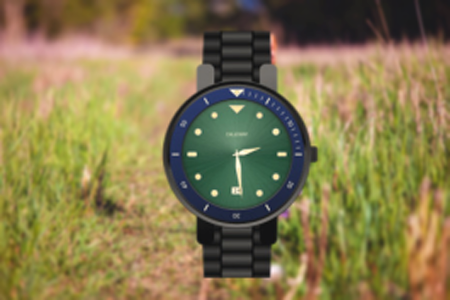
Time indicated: **2:29**
